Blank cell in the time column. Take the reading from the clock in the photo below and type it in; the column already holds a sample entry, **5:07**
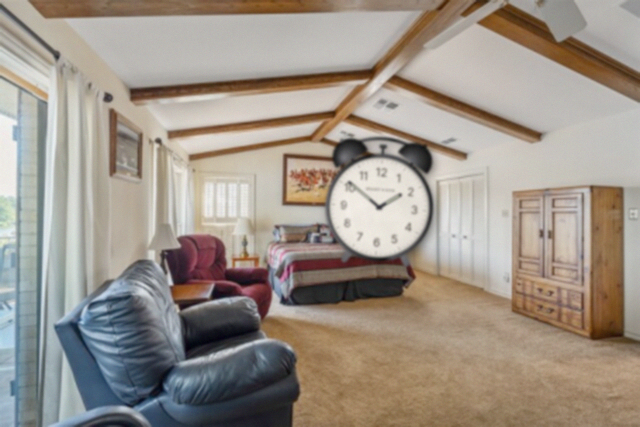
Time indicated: **1:51**
